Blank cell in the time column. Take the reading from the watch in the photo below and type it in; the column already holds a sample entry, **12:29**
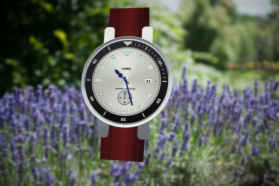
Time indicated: **10:27**
